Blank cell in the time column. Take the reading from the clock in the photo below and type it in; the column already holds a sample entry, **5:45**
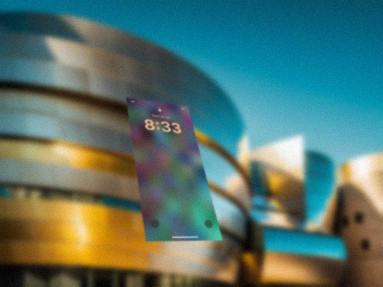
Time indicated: **8:33**
